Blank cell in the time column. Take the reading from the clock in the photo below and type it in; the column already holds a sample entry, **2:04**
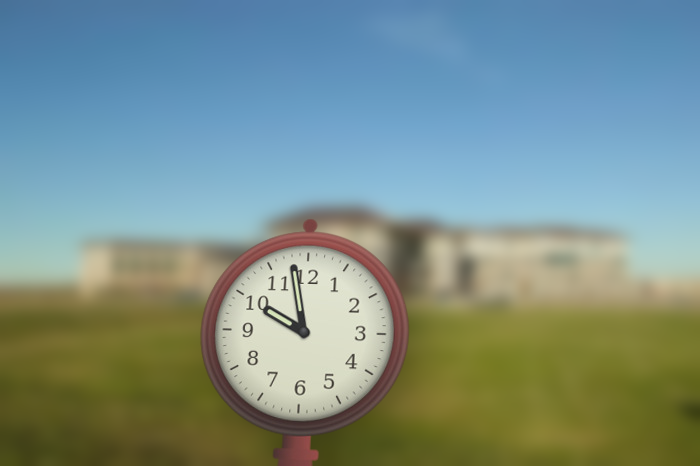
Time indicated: **9:58**
